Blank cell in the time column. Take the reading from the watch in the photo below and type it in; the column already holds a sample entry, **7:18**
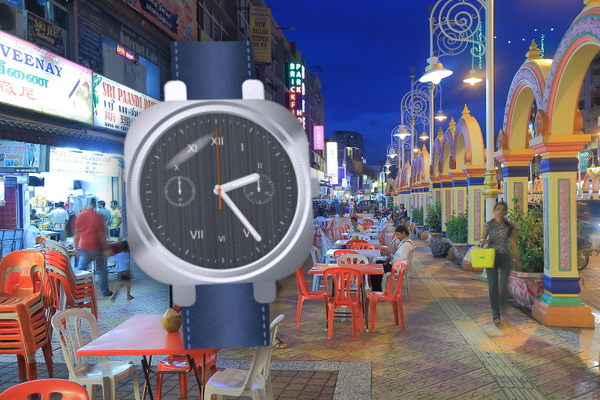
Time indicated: **2:24**
